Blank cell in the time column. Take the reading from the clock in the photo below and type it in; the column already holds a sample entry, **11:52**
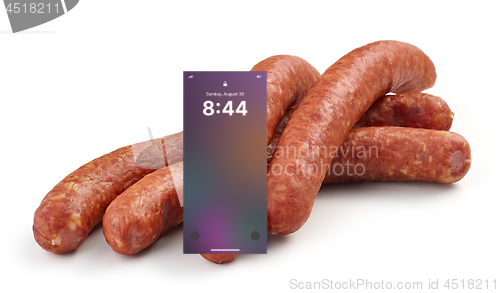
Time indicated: **8:44**
